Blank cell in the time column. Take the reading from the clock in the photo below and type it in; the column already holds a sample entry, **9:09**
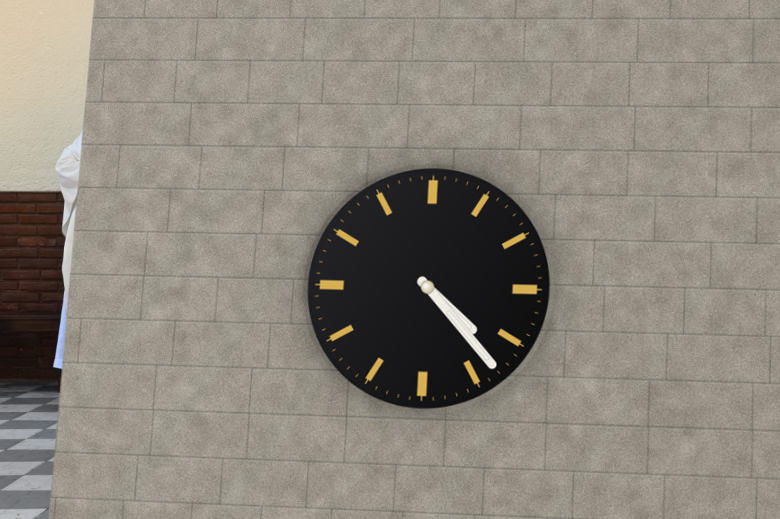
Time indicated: **4:23**
